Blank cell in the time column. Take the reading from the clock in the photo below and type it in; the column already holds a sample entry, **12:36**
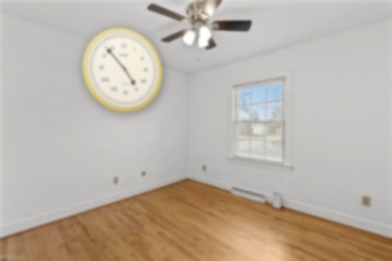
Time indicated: **4:53**
